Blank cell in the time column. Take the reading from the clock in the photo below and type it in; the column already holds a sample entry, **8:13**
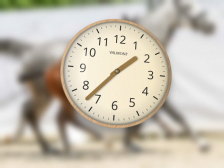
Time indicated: **1:37**
